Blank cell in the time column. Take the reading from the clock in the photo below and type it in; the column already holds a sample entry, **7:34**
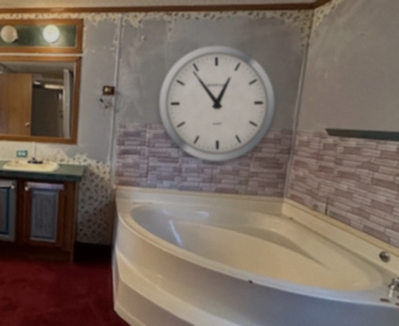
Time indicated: **12:54**
